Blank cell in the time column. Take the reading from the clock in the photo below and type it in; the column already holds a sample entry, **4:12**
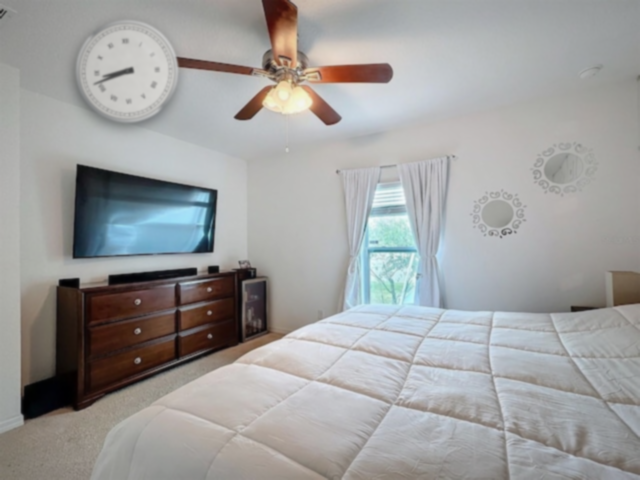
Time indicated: **8:42**
